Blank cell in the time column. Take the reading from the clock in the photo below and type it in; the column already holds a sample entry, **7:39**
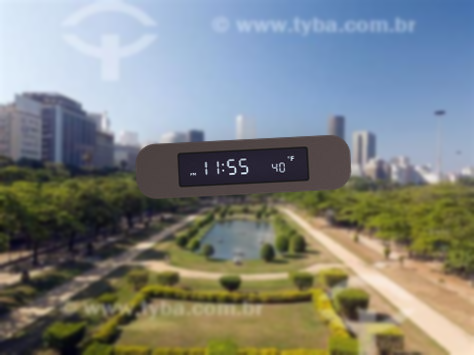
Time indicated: **11:55**
